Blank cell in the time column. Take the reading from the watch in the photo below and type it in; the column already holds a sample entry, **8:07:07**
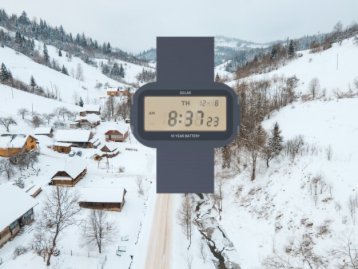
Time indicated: **8:37:23**
